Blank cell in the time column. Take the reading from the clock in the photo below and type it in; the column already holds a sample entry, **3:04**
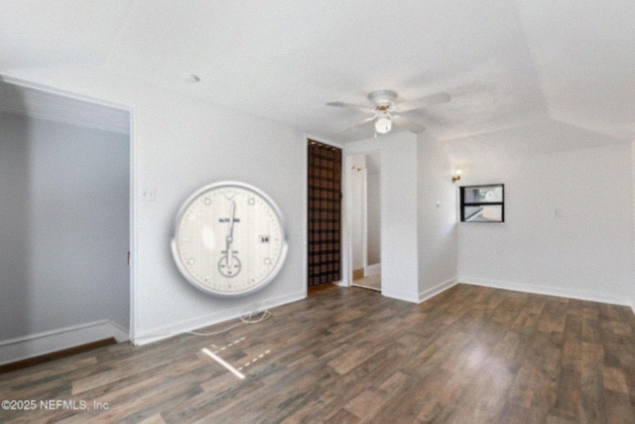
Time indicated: **6:01**
